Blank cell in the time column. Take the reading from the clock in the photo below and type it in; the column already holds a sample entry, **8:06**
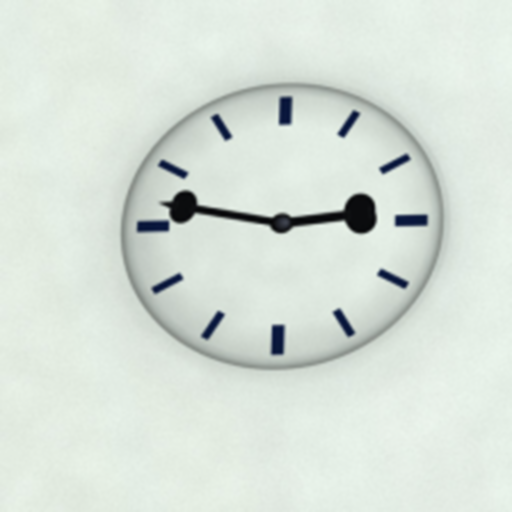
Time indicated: **2:47**
